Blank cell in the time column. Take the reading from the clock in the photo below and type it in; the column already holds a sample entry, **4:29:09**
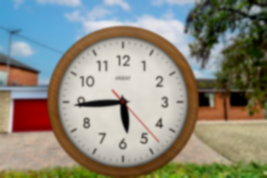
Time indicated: **5:44:23**
